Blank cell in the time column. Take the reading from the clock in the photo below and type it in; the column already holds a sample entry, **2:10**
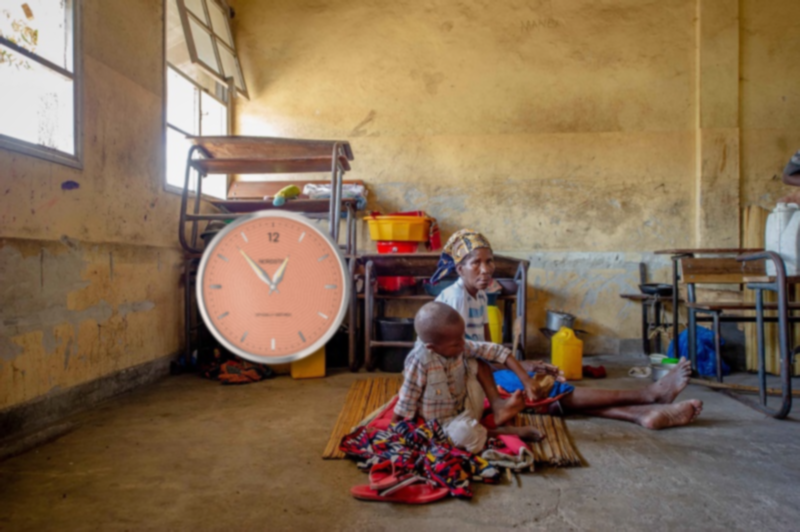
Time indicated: **12:53**
